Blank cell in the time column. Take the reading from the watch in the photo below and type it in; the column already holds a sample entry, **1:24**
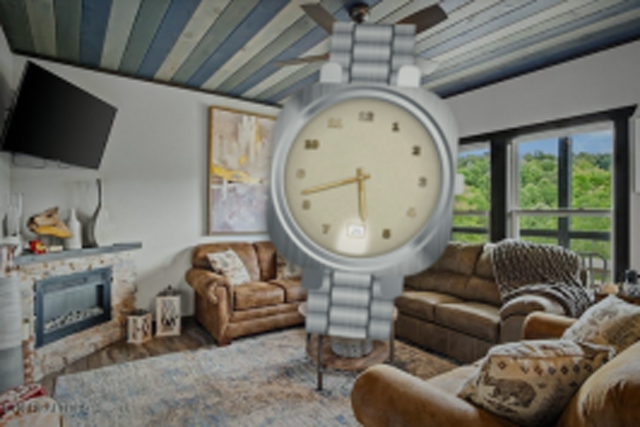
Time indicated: **5:42**
